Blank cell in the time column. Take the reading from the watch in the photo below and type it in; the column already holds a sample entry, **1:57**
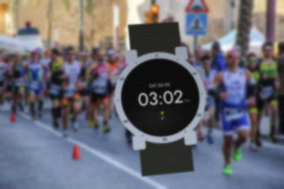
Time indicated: **3:02**
